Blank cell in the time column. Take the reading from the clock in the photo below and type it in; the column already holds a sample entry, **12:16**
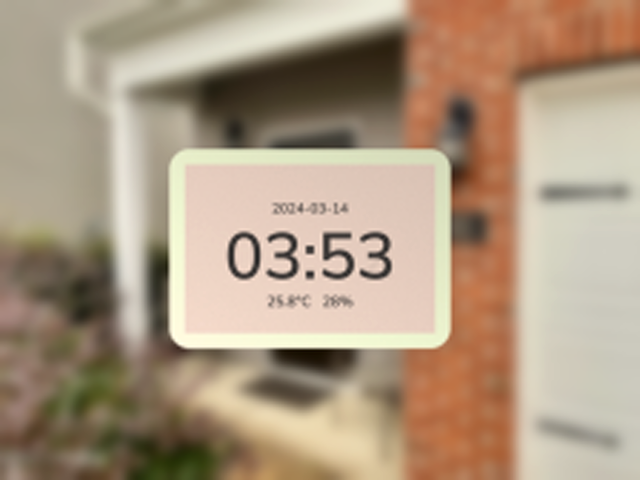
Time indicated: **3:53**
